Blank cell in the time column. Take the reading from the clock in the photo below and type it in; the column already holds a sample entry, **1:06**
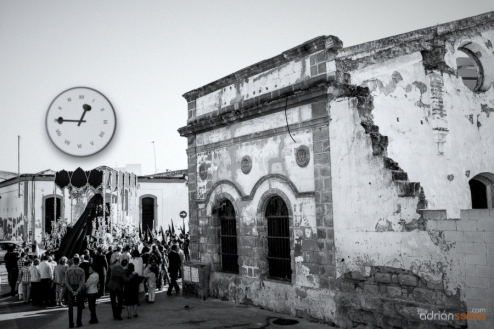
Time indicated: **12:45**
